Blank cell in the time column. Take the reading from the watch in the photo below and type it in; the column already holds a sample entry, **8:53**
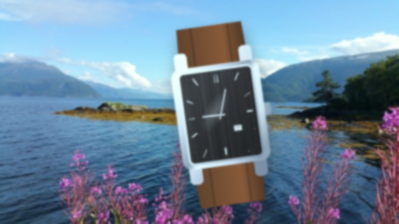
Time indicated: **9:03**
